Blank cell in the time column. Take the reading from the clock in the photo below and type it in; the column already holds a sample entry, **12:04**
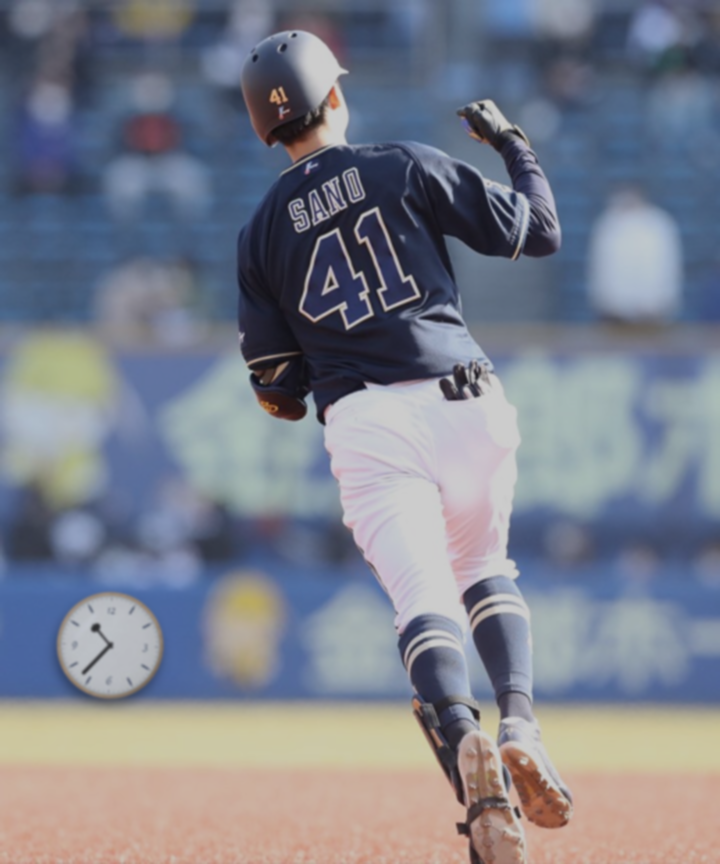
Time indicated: **10:37**
